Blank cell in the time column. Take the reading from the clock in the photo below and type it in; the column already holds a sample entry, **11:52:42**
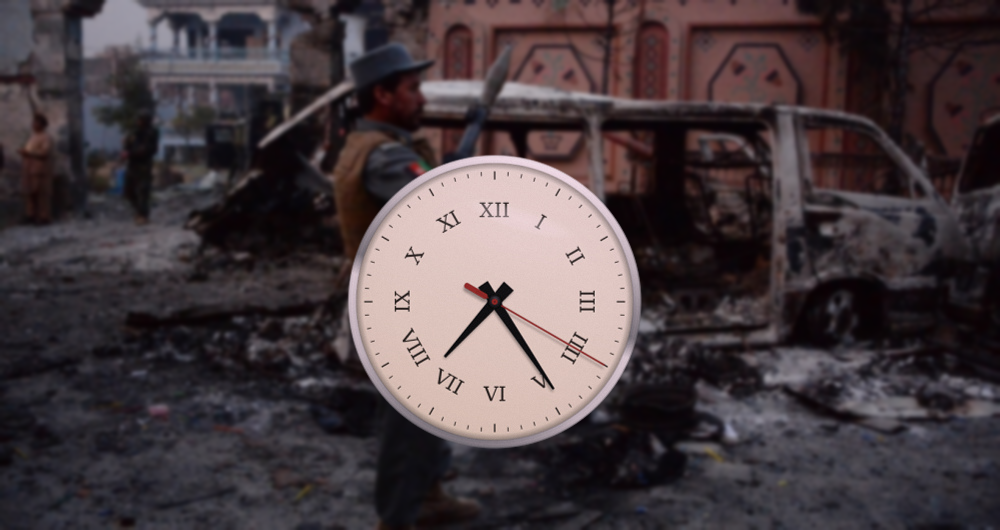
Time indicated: **7:24:20**
